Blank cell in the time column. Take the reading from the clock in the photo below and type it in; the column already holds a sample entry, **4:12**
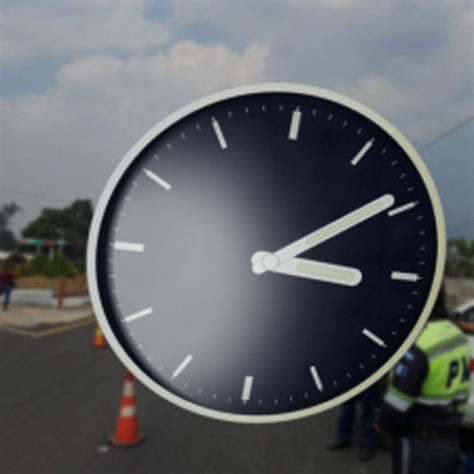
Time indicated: **3:09**
